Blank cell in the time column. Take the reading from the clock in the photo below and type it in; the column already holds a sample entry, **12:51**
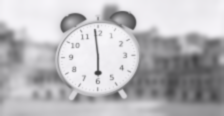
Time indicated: **5:59**
